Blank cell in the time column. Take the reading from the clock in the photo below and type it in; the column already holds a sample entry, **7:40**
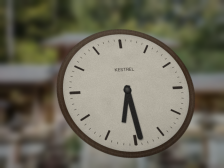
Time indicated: **6:29**
